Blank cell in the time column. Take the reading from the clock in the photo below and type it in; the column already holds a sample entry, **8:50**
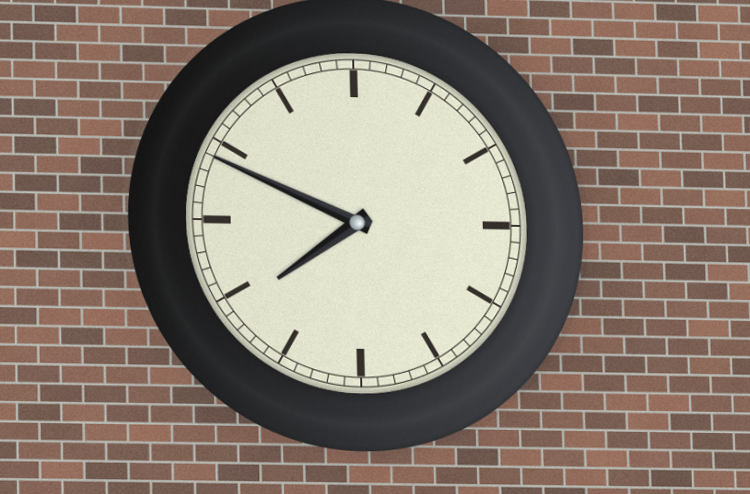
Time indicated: **7:49**
